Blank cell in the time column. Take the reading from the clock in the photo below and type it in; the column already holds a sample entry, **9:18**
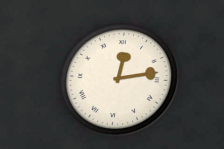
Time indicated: **12:13**
